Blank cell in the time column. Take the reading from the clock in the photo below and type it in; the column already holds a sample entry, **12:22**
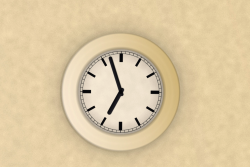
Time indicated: **6:57**
